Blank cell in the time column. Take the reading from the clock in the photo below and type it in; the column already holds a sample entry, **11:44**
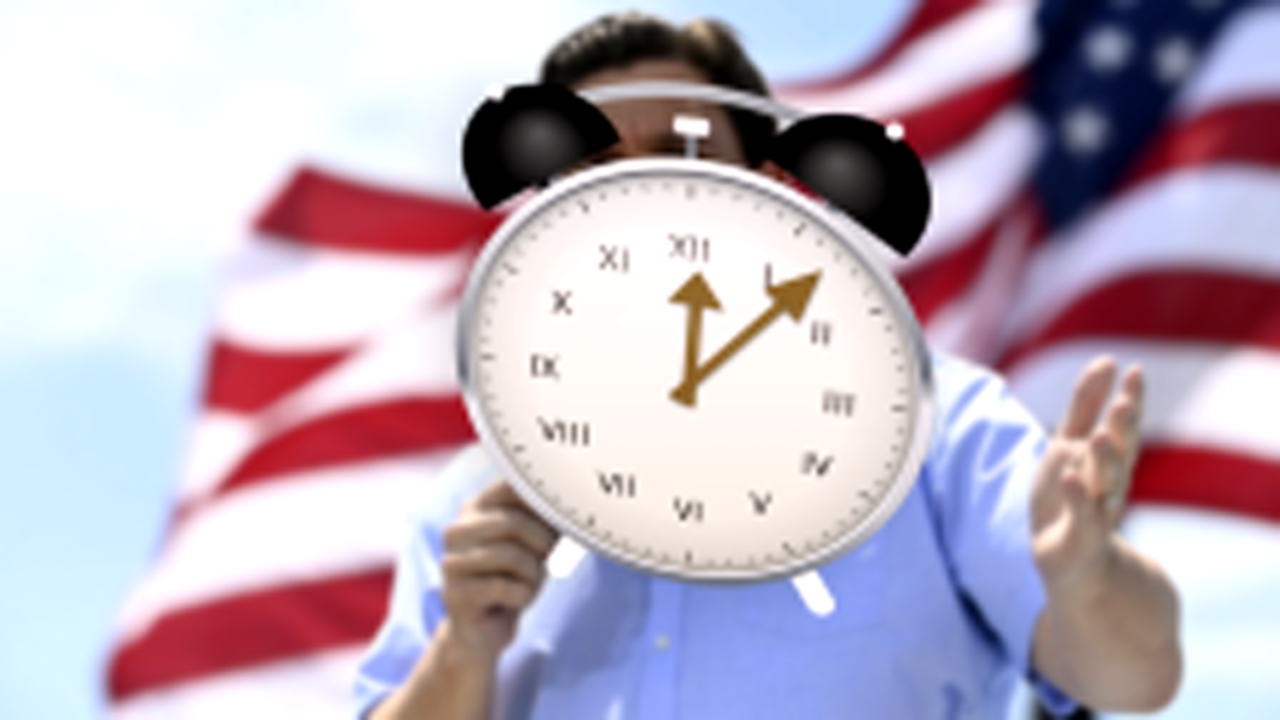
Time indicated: **12:07**
